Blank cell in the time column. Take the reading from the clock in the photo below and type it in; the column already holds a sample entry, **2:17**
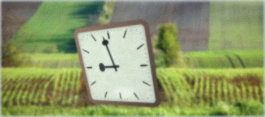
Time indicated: **8:58**
